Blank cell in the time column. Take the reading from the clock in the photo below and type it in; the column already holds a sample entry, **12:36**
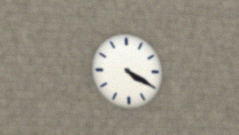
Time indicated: **4:20**
